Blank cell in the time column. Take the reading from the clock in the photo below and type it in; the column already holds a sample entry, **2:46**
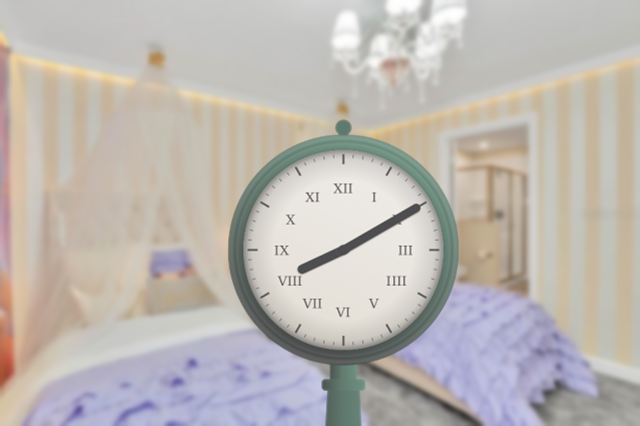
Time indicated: **8:10**
